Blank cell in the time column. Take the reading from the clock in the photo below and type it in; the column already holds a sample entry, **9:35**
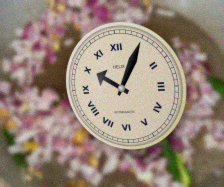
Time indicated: **10:05**
